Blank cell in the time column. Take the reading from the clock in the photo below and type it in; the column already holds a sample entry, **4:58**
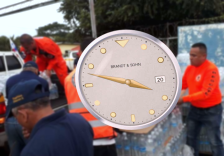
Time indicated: **3:48**
